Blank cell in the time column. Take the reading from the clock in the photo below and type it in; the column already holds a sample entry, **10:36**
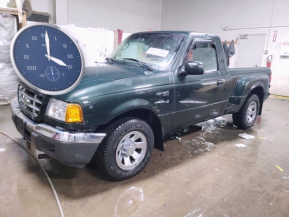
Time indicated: **4:01**
